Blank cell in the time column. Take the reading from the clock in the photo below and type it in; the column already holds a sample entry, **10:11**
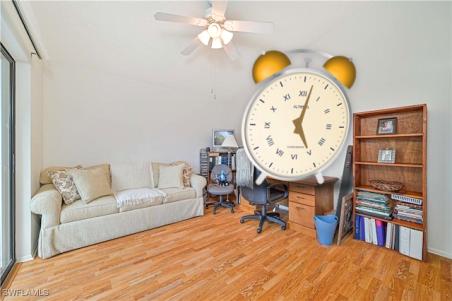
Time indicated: **5:02**
